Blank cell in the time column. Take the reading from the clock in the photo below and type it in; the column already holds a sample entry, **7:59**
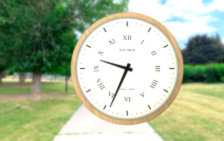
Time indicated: **9:34**
